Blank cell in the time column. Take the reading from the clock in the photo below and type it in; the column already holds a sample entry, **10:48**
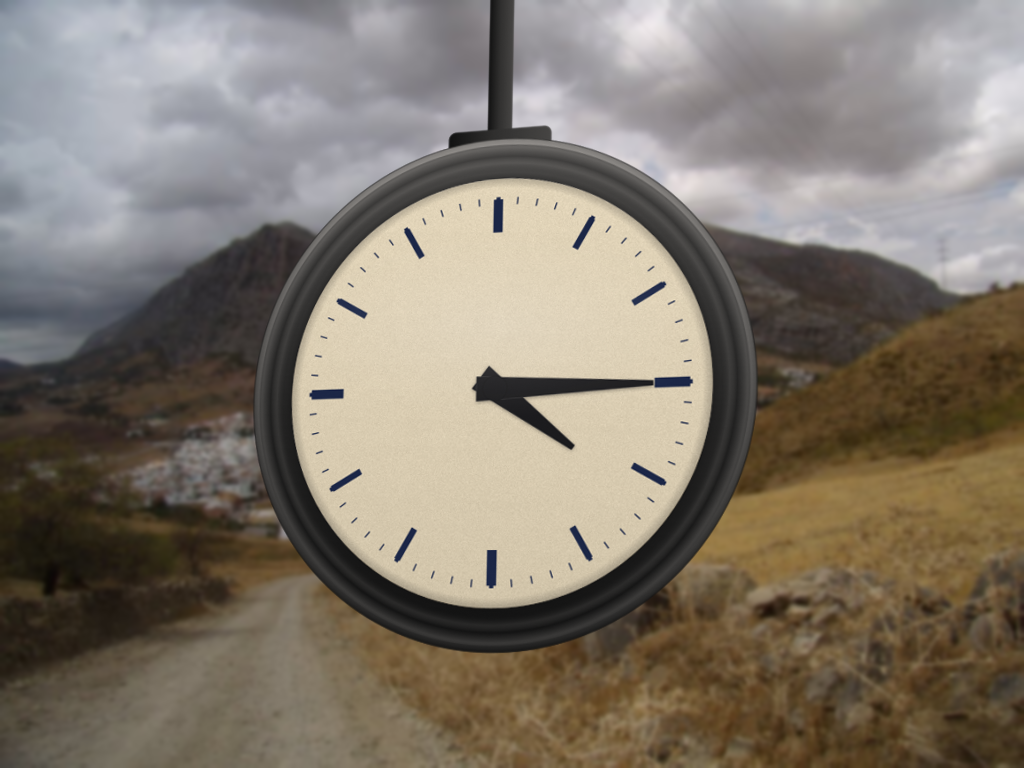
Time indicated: **4:15**
